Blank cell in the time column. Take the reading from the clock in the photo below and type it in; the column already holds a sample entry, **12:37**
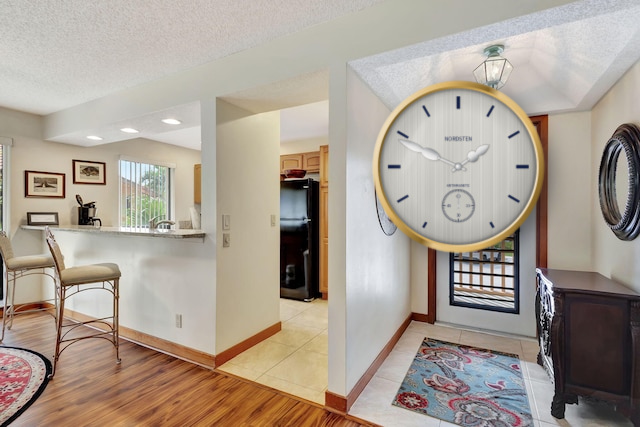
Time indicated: **1:49**
